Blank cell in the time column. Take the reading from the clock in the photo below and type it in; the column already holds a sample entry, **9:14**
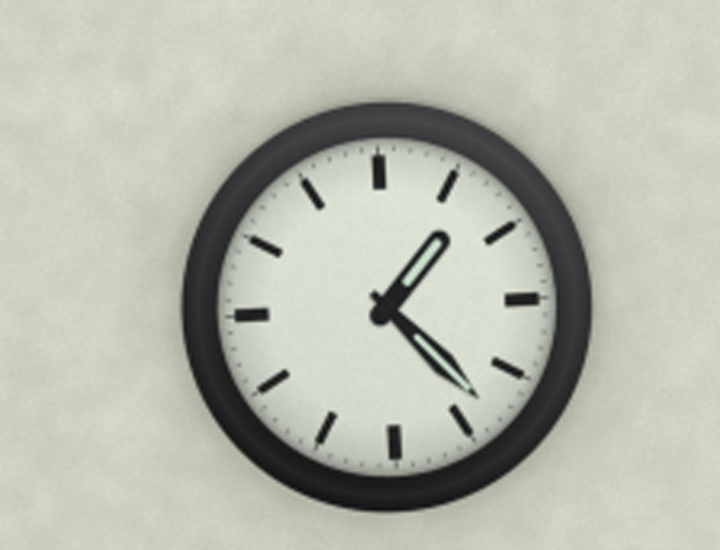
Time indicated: **1:23**
